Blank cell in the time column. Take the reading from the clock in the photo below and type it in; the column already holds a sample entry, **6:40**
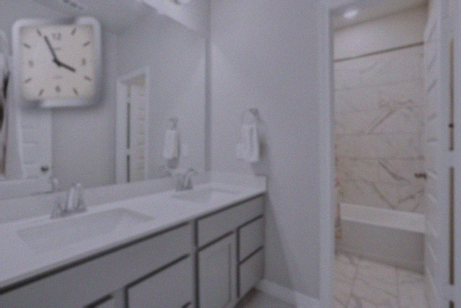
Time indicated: **3:56**
